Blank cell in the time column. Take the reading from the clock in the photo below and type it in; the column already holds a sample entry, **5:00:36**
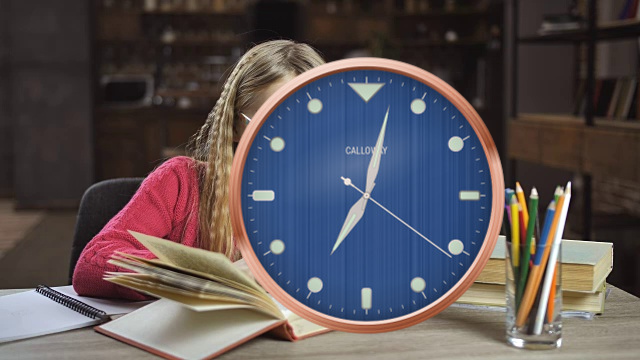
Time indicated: **7:02:21**
